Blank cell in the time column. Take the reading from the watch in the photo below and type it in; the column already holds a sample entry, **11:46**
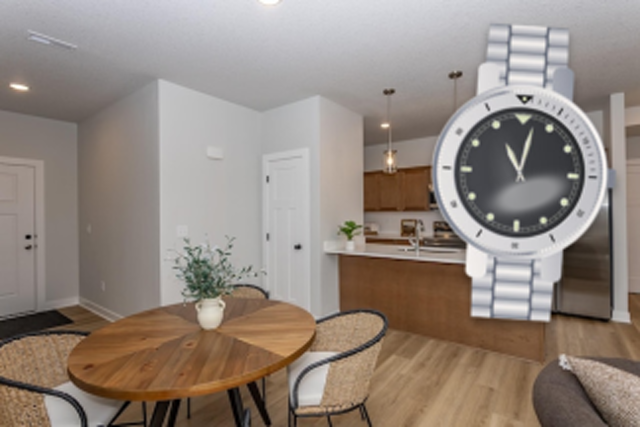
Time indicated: **11:02**
